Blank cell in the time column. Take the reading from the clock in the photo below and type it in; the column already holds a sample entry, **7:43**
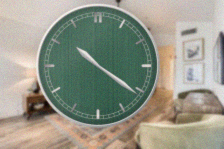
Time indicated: **10:21**
